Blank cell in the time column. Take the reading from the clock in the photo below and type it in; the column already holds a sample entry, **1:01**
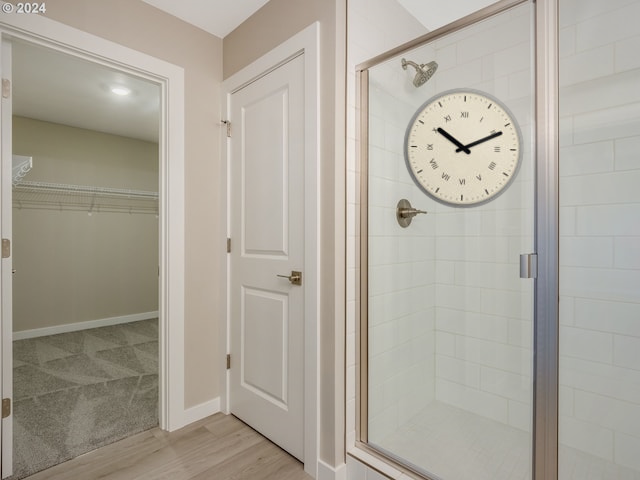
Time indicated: **10:11**
